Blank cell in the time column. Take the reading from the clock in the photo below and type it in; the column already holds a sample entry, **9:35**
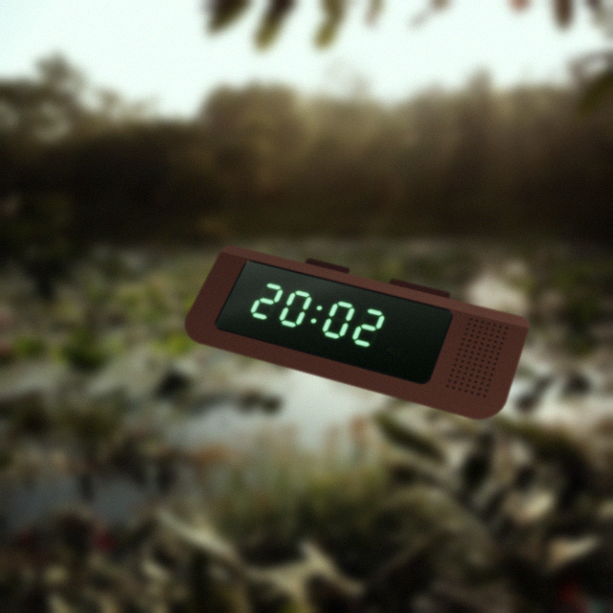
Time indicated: **20:02**
